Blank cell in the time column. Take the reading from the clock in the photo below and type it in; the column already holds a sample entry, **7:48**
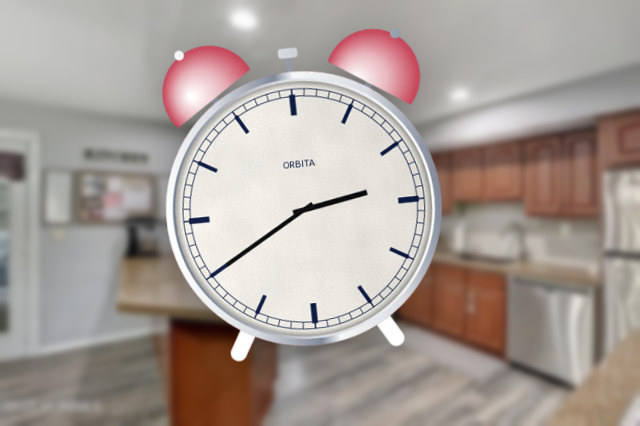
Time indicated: **2:40**
